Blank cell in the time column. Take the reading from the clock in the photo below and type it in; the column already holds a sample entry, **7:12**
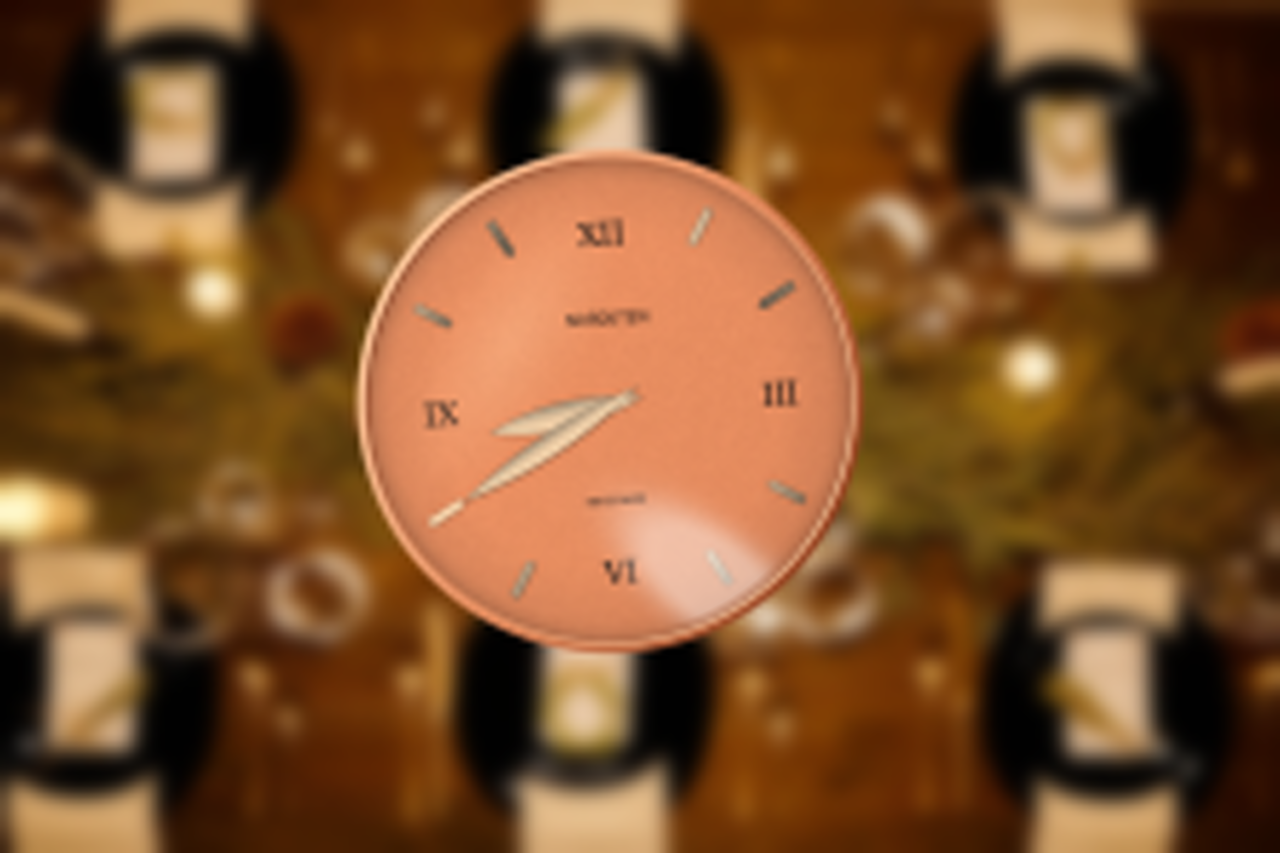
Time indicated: **8:40**
